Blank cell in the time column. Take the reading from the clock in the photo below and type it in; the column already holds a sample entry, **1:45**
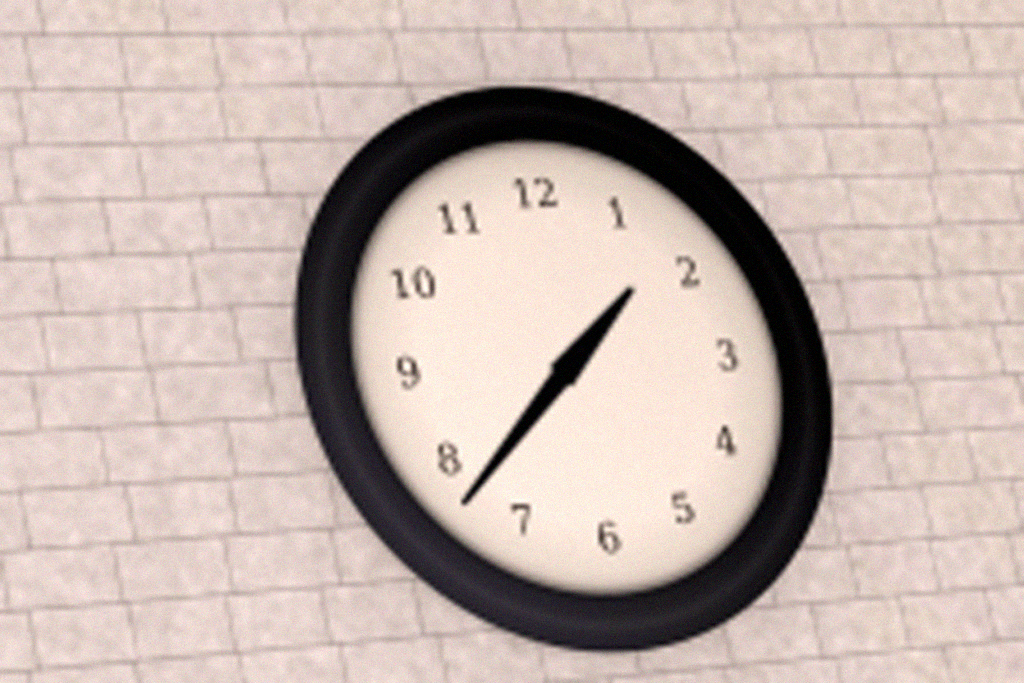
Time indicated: **1:38**
